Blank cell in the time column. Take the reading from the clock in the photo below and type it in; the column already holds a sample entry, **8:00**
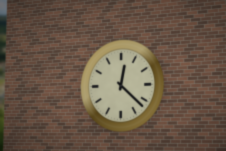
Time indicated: **12:22**
